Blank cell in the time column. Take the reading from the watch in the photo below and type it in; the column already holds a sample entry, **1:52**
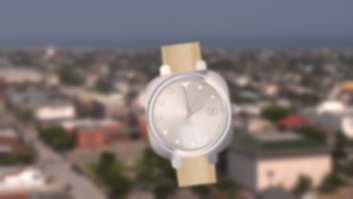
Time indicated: **1:59**
